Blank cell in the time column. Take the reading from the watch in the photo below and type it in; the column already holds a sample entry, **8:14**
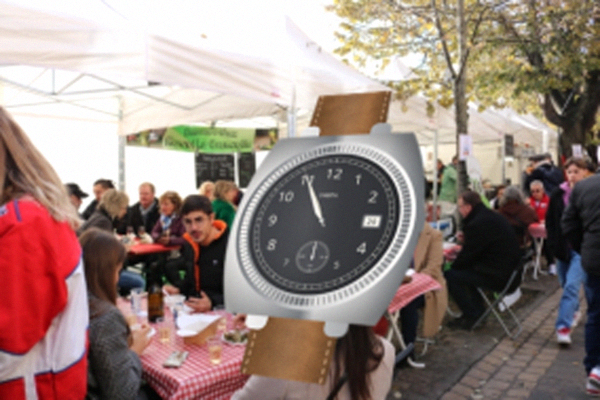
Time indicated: **10:55**
